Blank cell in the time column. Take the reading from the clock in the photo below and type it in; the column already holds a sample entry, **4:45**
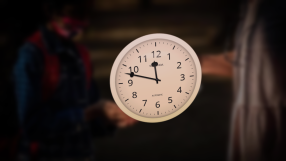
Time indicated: **11:48**
